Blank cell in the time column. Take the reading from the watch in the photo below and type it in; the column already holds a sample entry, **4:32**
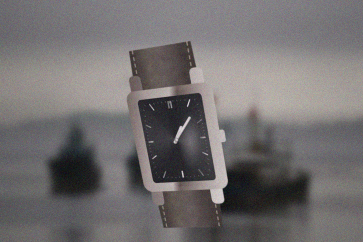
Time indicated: **1:07**
